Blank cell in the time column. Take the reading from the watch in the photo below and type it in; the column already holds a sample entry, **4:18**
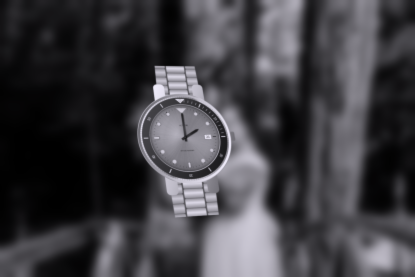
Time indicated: **2:00**
